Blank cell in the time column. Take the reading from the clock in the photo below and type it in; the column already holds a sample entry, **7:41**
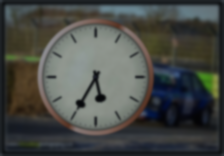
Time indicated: **5:35**
